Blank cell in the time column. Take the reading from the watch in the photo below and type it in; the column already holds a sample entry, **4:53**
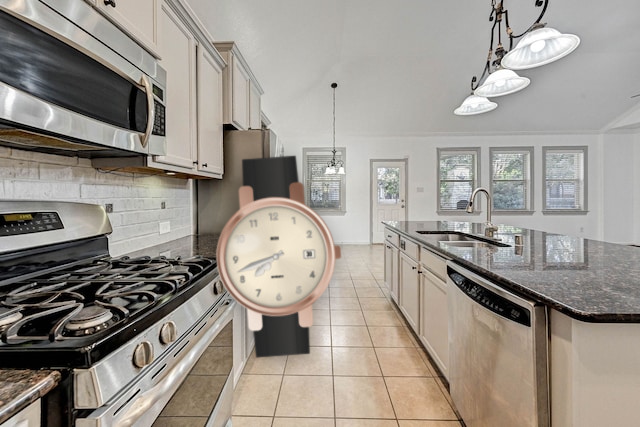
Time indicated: **7:42**
